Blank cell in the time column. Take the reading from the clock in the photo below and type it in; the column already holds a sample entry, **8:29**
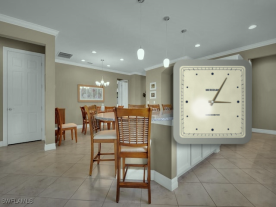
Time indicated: **3:05**
